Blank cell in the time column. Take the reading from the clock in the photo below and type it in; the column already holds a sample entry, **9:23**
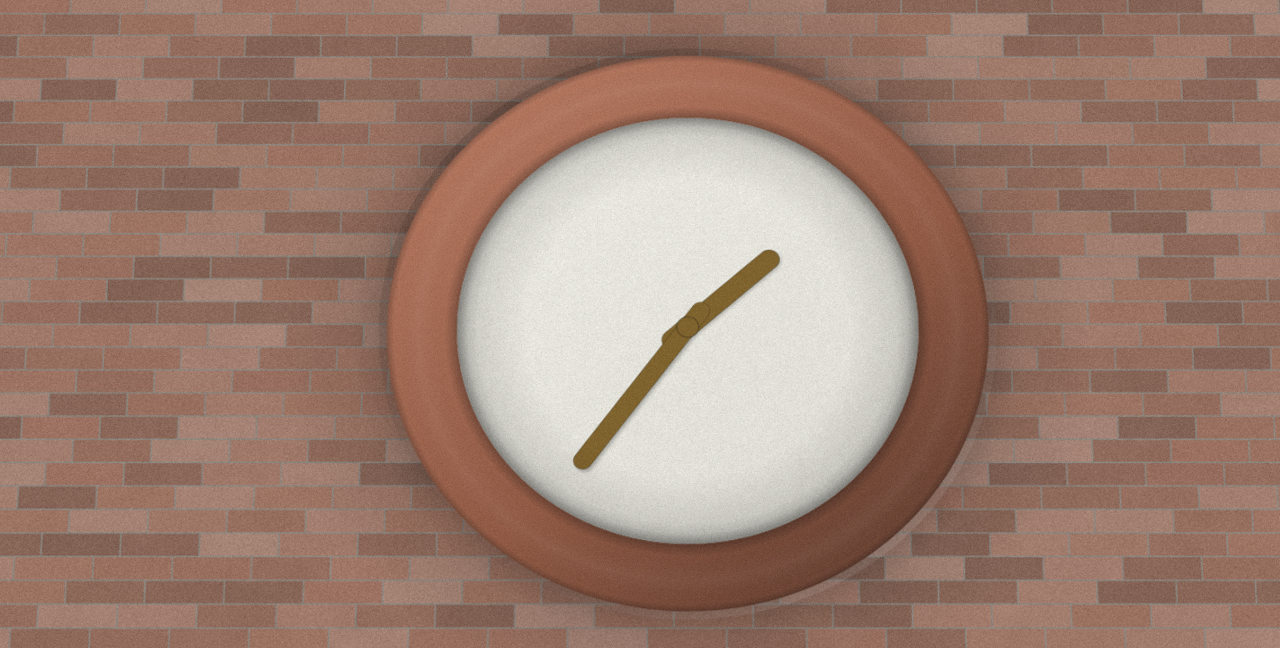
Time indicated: **1:36**
